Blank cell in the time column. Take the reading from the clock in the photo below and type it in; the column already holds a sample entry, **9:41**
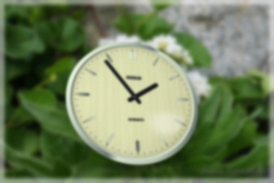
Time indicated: **1:54**
